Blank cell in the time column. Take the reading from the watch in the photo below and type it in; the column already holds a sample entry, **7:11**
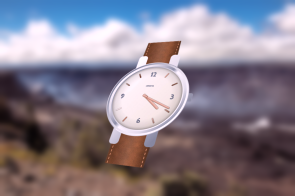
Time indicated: **4:19**
